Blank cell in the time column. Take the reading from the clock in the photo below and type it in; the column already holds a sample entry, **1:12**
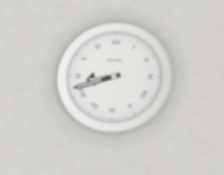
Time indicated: **8:42**
